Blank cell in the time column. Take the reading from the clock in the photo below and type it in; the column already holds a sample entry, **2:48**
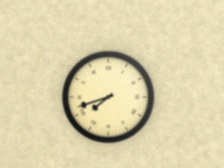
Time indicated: **7:42**
